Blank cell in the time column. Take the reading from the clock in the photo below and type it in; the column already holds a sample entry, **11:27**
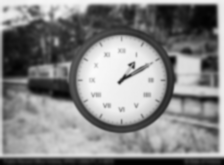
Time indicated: **1:10**
